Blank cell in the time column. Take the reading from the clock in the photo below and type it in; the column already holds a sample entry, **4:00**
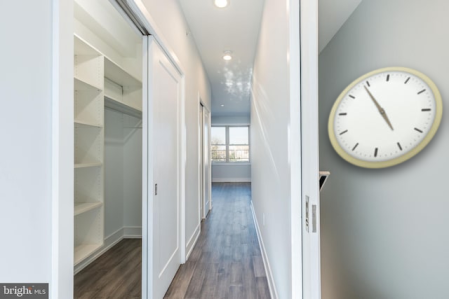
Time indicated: **4:54**
